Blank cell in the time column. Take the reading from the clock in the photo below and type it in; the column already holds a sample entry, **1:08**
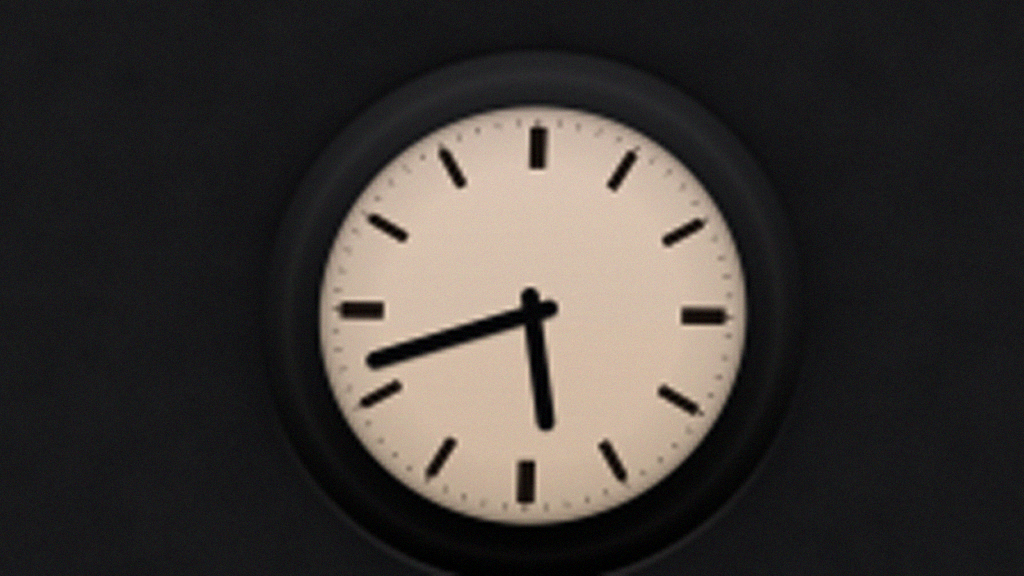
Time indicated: **5:42**
